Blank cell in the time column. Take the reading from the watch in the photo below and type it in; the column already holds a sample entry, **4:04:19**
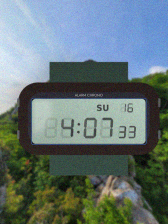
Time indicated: **4:07:33**
